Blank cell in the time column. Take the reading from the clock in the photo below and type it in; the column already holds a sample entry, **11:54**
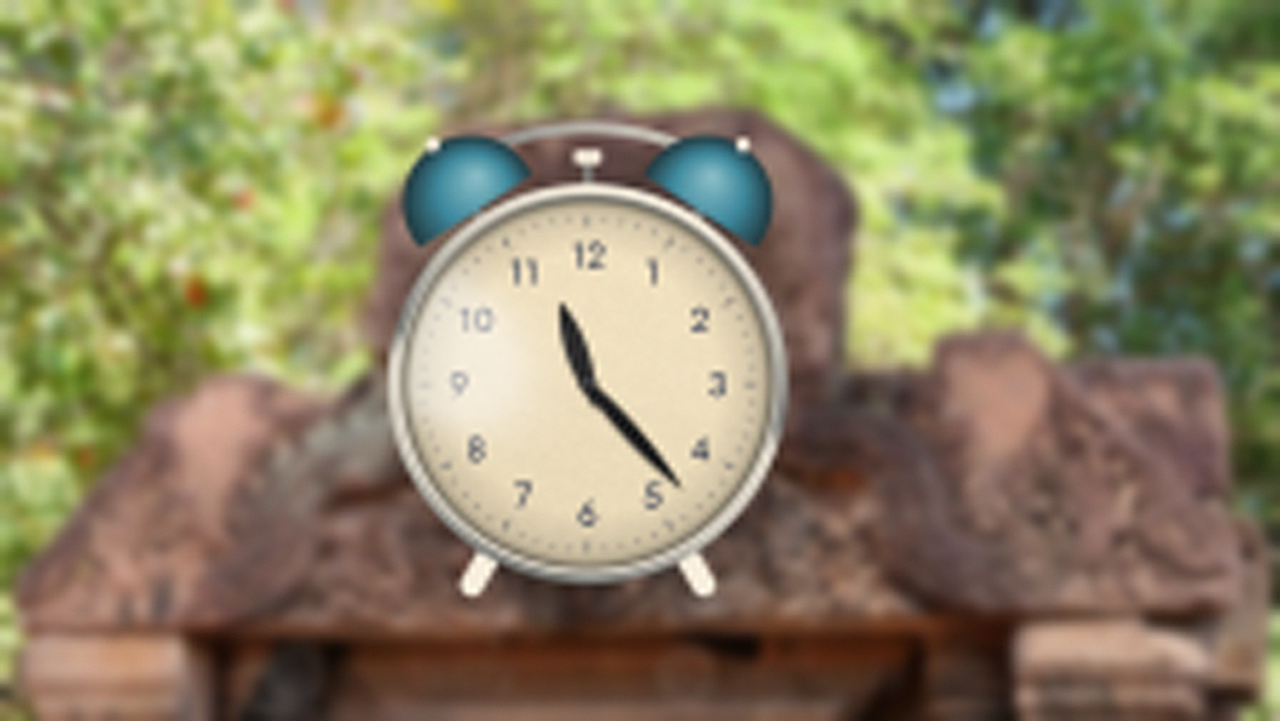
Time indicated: **11:23**
